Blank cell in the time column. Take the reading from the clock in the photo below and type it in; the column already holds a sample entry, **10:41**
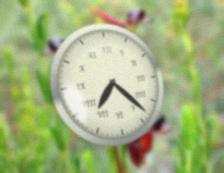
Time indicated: **7:23**
